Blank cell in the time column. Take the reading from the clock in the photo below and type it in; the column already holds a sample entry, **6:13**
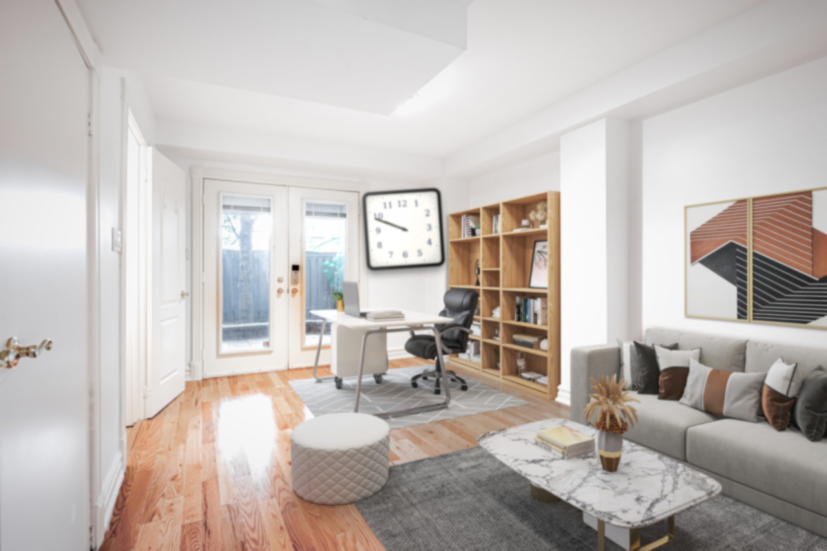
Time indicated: **9:49**
